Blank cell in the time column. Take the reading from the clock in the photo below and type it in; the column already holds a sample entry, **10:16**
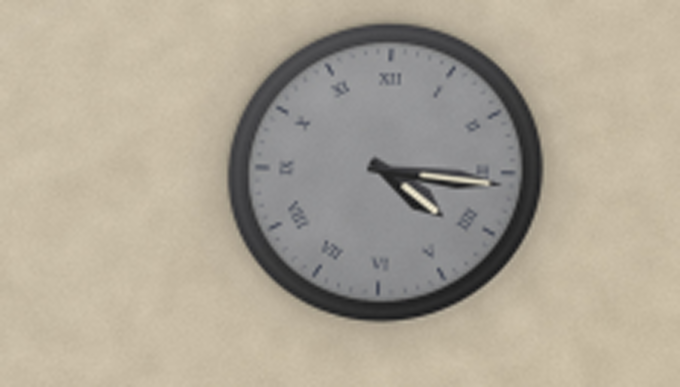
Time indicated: **4:16**
